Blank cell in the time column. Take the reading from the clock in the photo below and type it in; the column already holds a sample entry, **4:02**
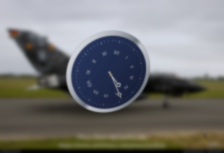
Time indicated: **4:24**
